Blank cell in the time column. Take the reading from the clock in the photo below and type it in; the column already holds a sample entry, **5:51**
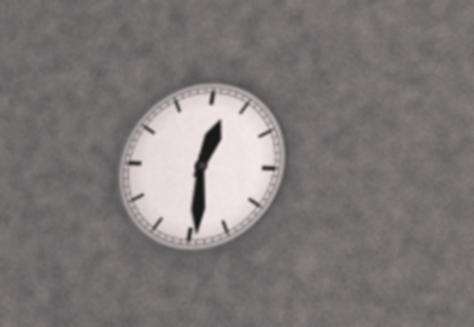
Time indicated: **12:29**
